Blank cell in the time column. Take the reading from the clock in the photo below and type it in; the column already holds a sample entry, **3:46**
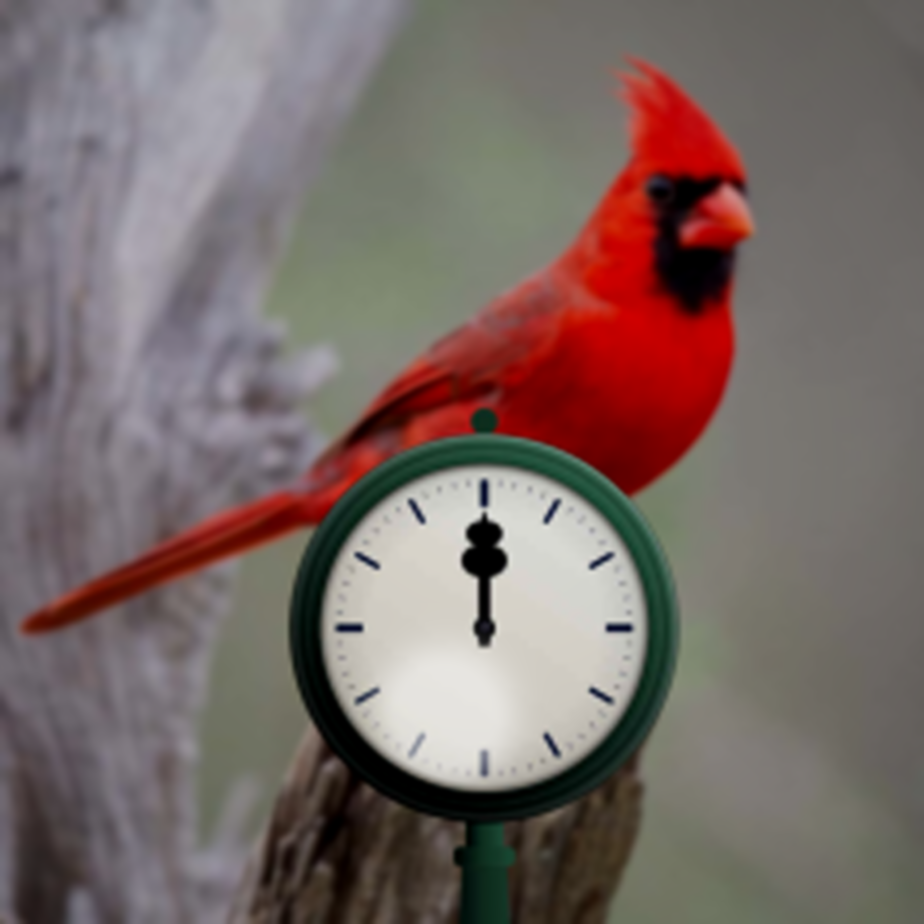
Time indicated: **12:00**
